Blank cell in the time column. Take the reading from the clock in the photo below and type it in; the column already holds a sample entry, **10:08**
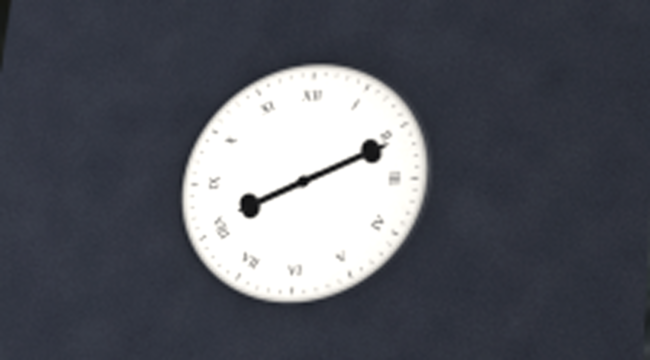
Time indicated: **8:11**
